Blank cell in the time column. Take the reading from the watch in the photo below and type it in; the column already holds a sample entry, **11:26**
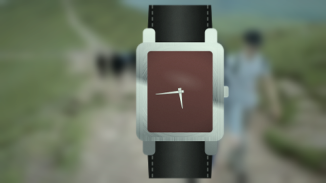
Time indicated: **5:44**
